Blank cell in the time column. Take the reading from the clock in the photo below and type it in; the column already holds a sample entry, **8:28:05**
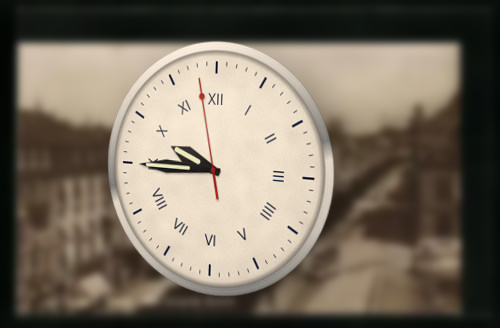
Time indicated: **9:44:58**
